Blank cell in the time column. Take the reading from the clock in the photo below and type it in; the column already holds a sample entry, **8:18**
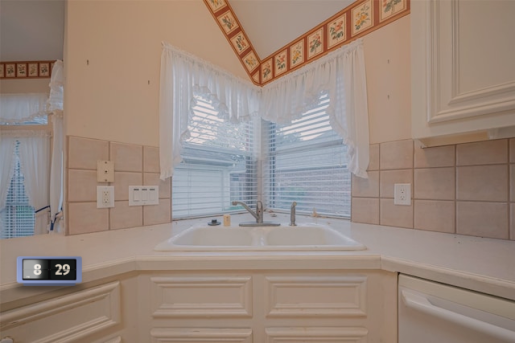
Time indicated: **8:29**
